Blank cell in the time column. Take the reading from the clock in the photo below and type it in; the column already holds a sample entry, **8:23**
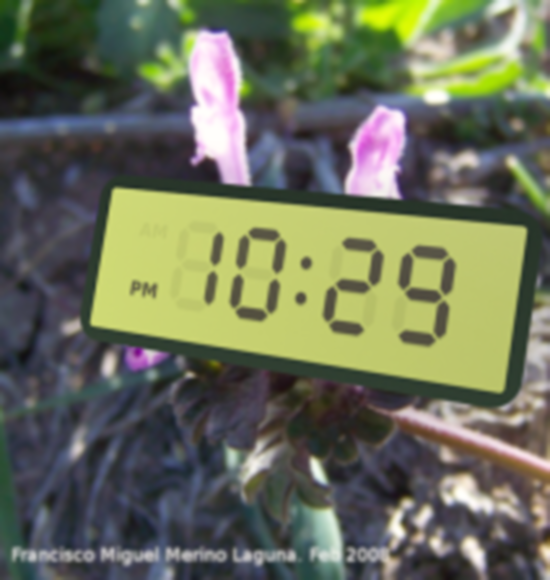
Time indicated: **10:29**
